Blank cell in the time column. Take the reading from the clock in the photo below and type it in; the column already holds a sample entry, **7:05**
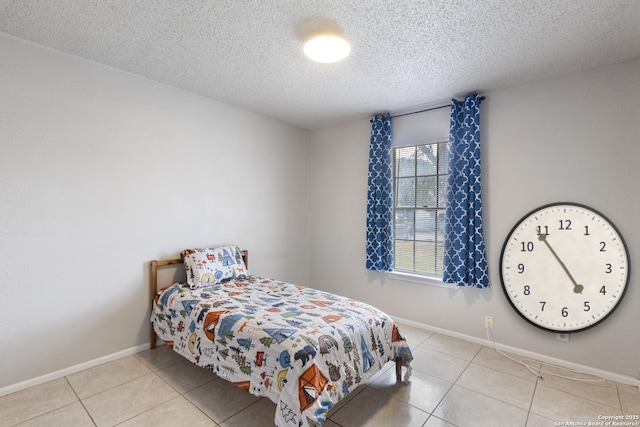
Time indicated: **4:54**
